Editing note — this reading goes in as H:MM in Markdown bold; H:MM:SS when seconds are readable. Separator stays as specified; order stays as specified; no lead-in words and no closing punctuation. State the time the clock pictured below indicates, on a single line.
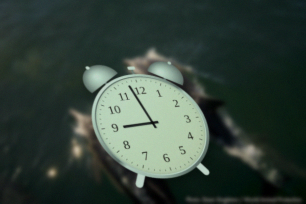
**8:58**
